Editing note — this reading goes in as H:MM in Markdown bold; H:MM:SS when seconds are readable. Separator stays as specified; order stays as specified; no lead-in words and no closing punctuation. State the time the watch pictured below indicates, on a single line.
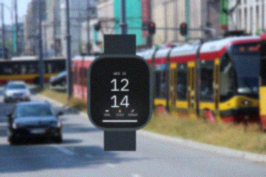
**12:14**
